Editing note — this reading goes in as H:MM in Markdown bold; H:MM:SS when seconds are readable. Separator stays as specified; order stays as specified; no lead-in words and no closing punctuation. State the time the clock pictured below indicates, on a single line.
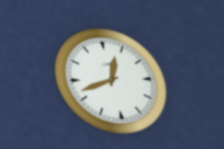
**12:42**
